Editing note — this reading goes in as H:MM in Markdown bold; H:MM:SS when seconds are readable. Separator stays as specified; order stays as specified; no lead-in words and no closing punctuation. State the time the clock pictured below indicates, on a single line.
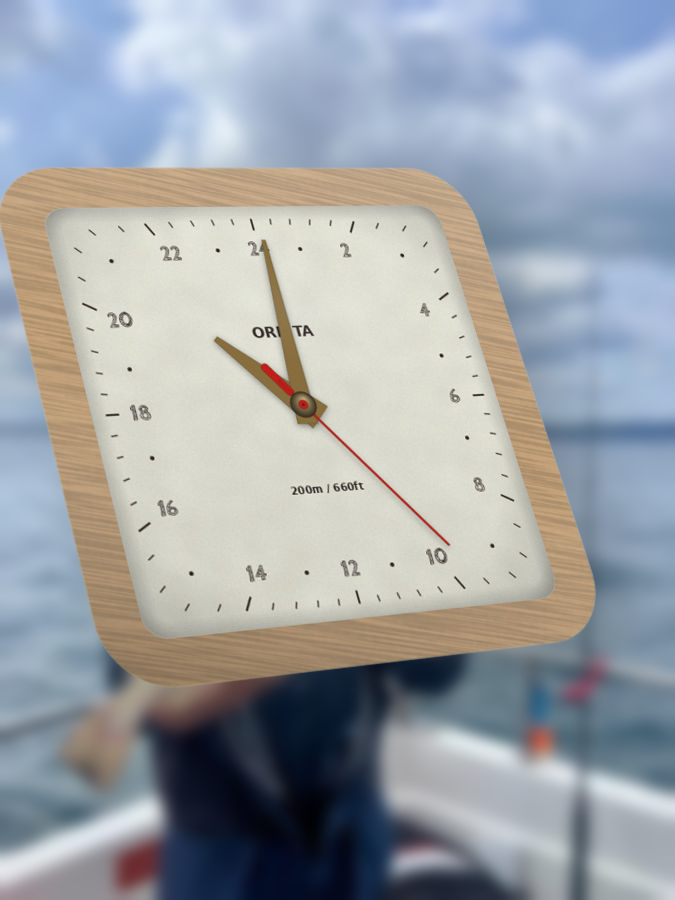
**21:00:24**
